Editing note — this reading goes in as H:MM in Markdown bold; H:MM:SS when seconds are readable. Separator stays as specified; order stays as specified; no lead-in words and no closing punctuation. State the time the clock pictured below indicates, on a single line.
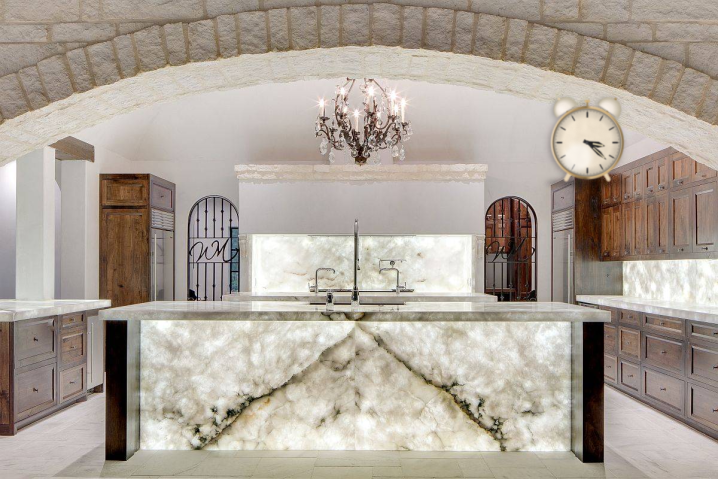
**3:22**
